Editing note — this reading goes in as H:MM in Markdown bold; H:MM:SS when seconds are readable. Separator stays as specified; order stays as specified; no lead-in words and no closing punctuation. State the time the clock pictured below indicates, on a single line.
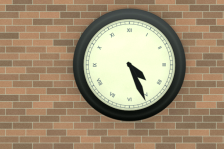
**4:26**
